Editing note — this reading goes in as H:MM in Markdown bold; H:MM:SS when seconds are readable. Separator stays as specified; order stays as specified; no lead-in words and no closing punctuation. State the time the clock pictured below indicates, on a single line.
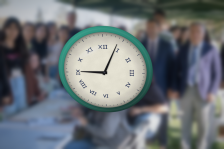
**9:04**
